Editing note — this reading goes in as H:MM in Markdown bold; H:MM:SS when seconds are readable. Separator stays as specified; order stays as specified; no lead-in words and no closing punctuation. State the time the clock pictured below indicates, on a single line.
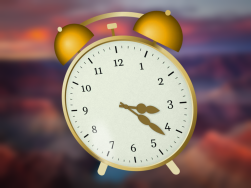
**3:22**
